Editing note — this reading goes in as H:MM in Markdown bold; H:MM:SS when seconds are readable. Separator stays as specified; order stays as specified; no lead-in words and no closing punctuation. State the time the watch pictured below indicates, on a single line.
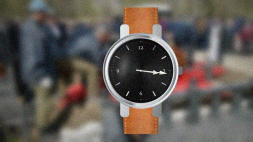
**3:16**
